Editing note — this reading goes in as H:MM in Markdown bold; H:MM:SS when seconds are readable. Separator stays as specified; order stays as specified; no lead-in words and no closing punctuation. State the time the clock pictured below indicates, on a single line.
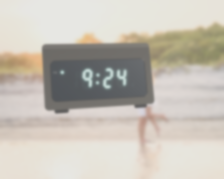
**9:24**
